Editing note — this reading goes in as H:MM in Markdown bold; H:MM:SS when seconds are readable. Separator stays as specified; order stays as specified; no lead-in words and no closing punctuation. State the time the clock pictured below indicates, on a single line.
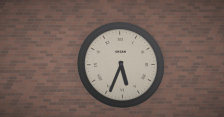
**5:34**
